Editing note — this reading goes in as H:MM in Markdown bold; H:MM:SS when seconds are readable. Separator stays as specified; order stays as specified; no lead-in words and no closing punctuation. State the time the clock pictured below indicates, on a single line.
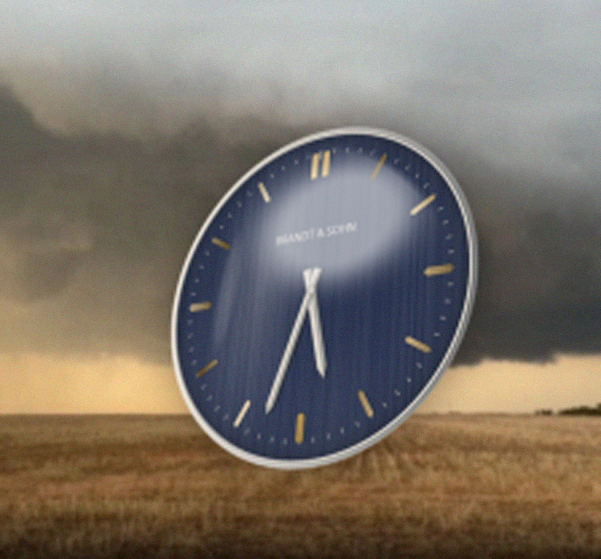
**5:33**
